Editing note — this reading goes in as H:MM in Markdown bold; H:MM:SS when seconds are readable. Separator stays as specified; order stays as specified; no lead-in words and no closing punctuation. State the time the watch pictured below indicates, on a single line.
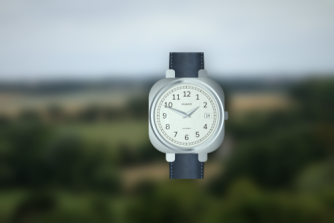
**1:49**
